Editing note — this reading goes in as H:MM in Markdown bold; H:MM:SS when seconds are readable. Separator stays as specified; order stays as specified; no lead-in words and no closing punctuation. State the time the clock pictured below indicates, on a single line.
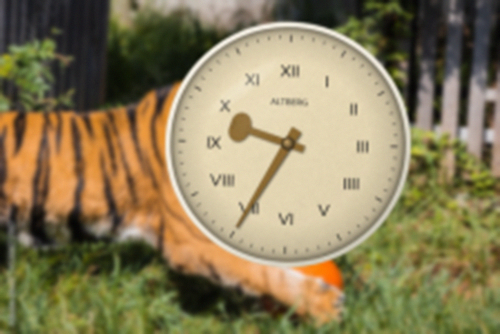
**9:35**
